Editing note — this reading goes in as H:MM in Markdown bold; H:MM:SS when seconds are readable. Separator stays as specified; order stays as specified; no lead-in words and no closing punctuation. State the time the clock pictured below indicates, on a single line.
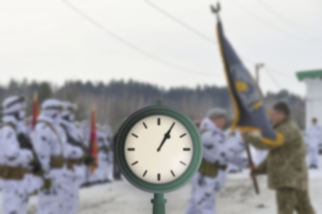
**1:05**
